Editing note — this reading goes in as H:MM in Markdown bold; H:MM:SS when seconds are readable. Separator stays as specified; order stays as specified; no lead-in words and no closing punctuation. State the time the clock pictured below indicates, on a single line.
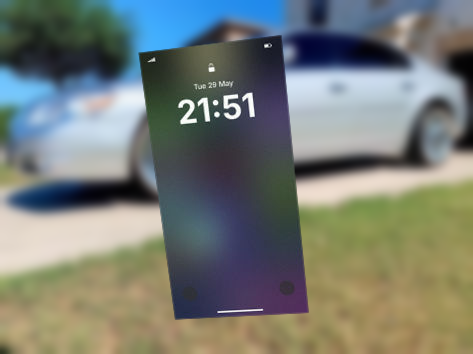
**21:51**
